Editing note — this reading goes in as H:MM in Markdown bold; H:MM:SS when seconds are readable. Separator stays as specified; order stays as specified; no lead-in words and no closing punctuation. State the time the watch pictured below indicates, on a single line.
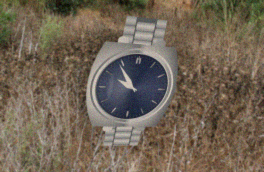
**9:54**
